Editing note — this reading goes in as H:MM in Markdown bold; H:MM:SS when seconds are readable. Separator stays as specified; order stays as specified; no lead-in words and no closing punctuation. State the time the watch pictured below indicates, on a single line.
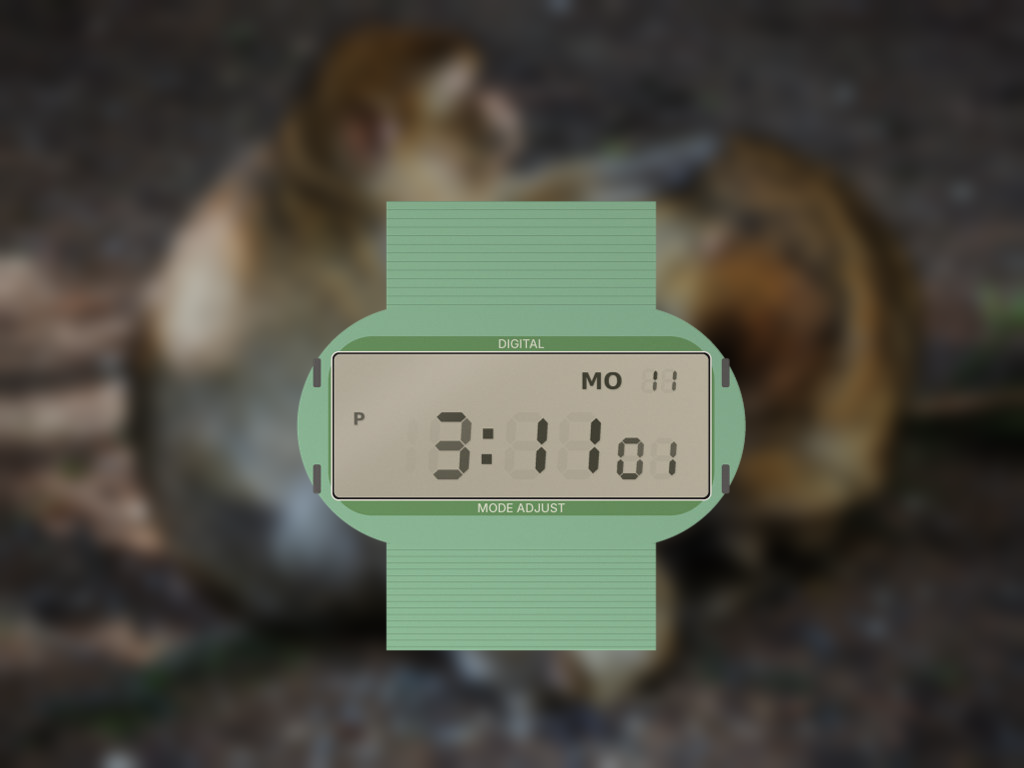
**3:11:01**
